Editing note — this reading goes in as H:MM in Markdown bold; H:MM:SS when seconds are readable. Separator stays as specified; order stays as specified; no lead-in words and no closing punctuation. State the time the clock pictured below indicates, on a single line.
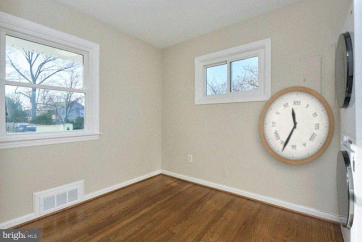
**11:34**
